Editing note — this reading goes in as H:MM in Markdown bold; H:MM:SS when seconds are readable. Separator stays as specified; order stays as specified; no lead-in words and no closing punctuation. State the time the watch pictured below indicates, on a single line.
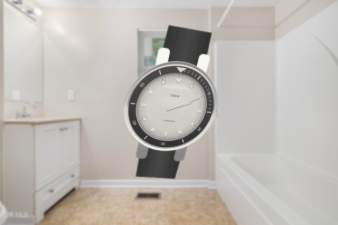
**2:10**
